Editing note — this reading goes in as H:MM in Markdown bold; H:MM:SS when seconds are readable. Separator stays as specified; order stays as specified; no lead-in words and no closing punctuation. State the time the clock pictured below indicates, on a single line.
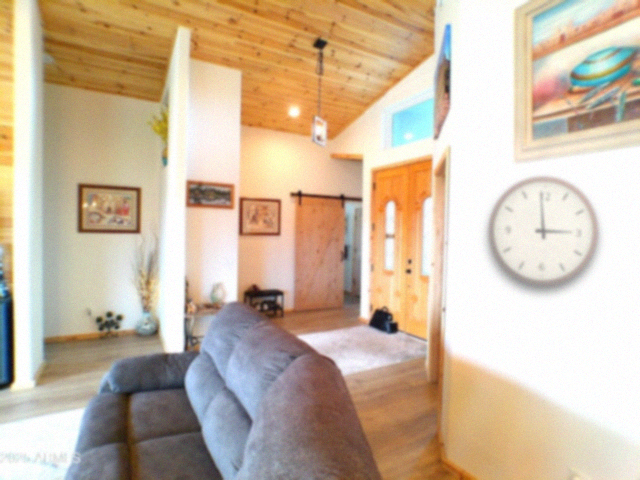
**2:59**
